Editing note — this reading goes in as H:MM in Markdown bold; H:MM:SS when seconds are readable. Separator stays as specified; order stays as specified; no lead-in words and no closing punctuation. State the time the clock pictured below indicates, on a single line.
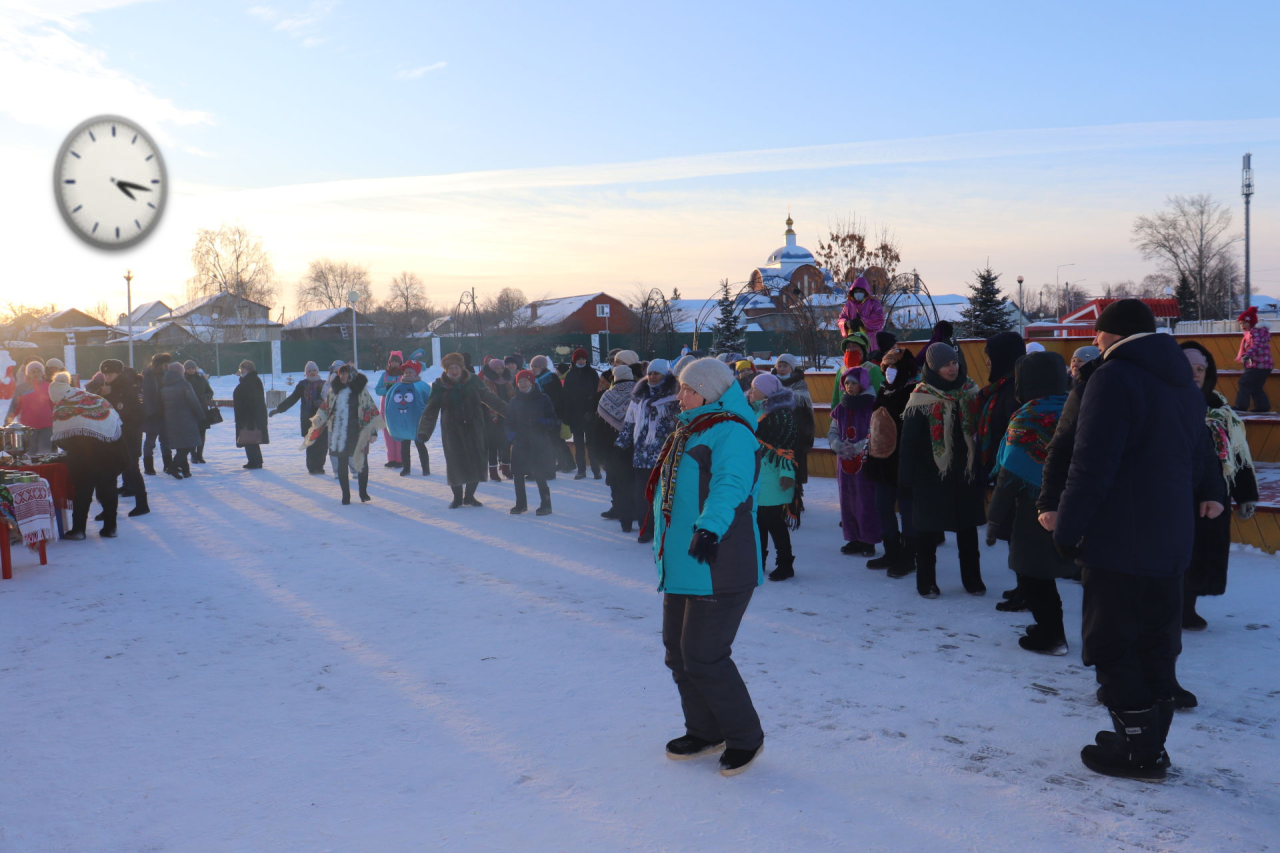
**4:17**
